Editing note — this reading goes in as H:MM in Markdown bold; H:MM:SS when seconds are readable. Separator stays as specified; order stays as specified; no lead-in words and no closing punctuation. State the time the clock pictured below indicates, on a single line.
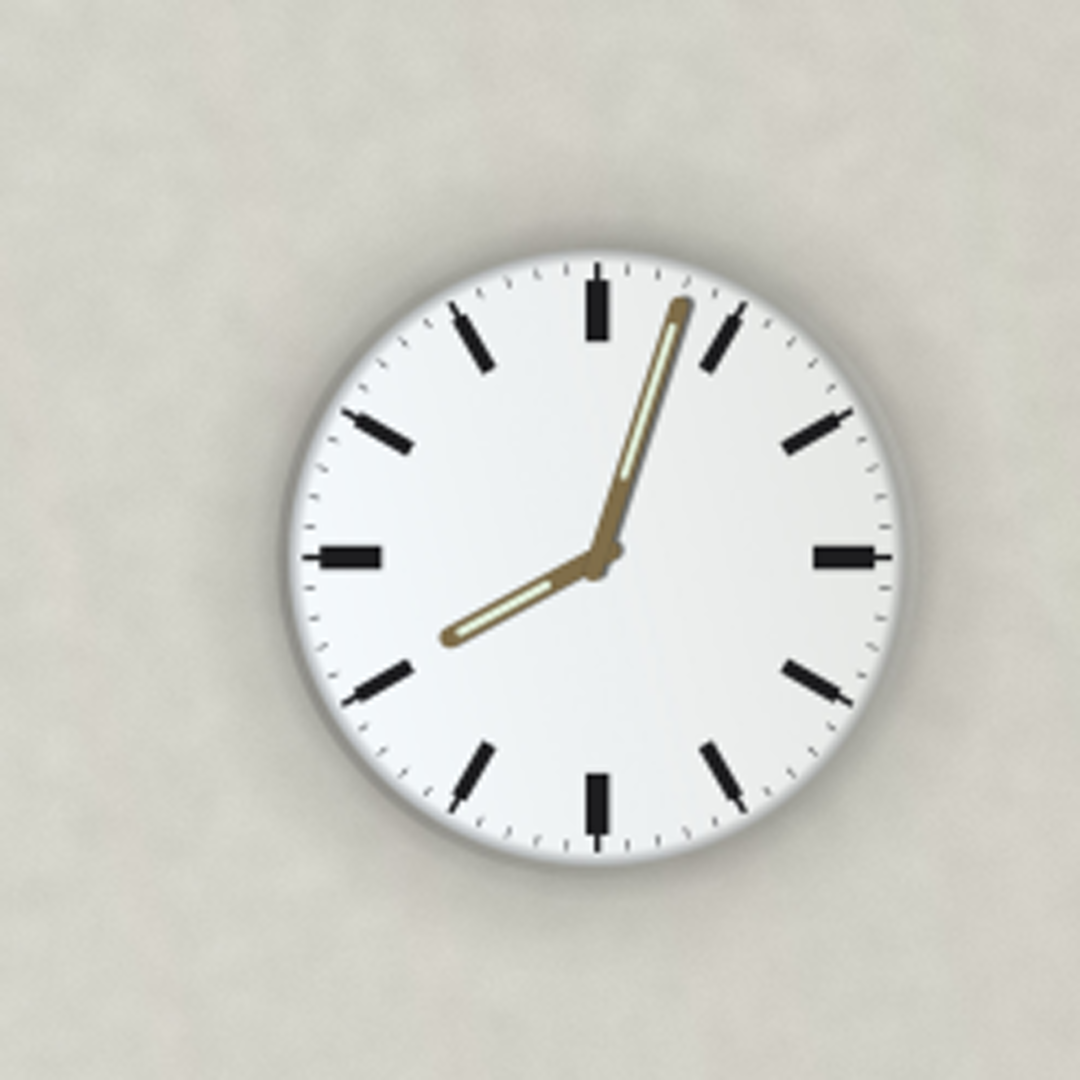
**8:03**
